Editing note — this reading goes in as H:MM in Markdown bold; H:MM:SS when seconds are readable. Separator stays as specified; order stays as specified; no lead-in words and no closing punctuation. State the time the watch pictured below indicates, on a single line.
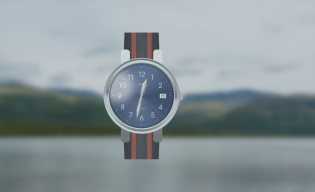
**12:32**
